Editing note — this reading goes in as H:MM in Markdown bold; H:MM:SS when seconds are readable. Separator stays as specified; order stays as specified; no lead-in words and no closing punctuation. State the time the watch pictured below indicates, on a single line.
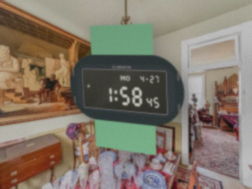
**1:58**
